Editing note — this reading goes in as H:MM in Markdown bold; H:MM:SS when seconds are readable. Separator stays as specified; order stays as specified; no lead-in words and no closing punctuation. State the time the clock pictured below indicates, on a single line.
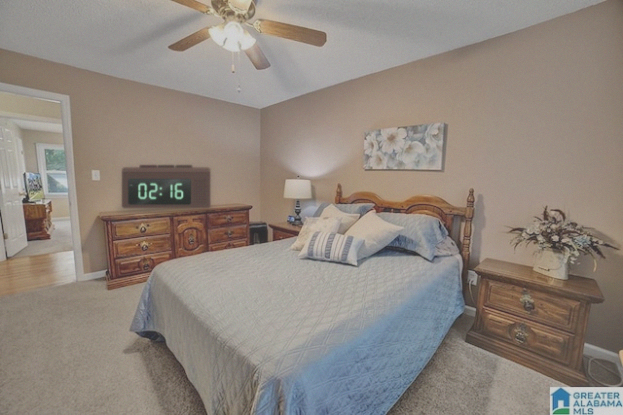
**2:16**
